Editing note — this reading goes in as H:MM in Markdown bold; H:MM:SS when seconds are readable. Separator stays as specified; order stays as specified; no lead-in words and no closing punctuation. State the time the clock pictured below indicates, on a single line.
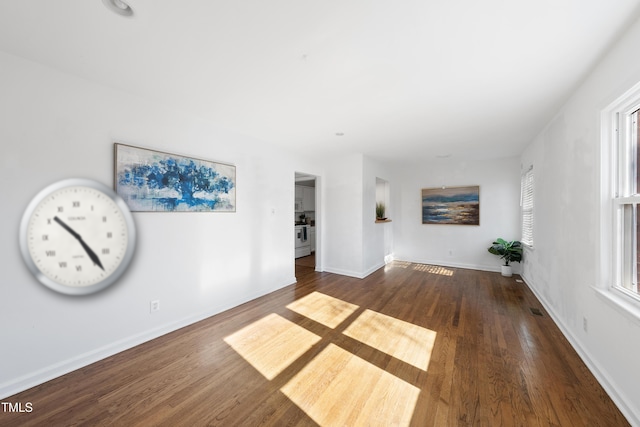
**10:24**
